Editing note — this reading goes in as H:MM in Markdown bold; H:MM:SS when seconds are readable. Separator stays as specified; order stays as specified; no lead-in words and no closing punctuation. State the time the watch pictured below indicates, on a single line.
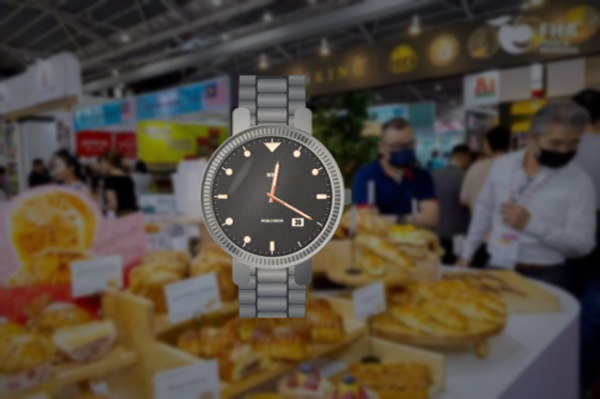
**12:20**
